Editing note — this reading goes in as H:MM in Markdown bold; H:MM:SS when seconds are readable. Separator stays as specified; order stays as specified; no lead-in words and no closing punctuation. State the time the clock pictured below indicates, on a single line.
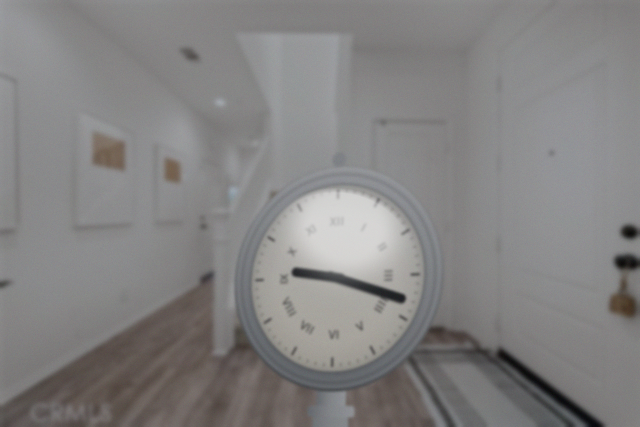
**9:18**
